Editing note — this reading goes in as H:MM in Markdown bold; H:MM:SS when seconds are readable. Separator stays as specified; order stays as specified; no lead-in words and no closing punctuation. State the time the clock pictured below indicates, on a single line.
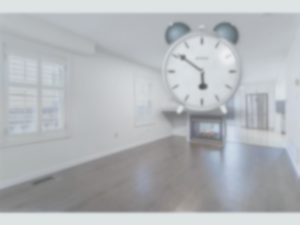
**5:51**
